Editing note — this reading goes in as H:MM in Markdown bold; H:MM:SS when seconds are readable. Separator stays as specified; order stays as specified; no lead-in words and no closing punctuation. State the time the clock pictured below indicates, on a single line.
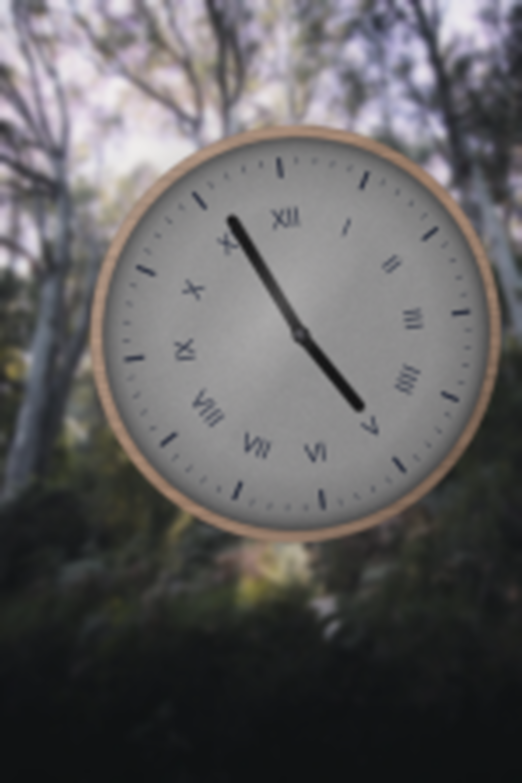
**4:56**
